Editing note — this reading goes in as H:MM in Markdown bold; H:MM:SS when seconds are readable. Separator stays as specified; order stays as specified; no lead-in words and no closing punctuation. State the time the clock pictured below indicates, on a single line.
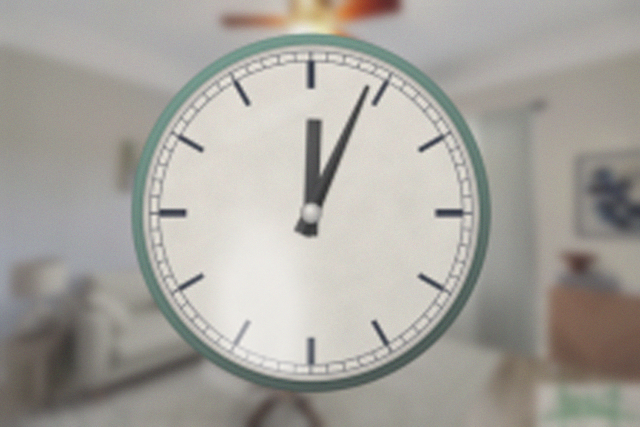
**12:04**
